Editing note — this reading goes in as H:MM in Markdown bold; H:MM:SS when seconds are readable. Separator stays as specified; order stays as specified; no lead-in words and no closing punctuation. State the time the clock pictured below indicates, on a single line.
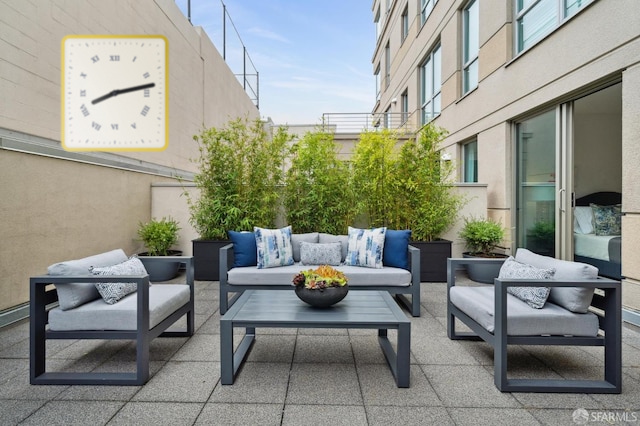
**8:13**
